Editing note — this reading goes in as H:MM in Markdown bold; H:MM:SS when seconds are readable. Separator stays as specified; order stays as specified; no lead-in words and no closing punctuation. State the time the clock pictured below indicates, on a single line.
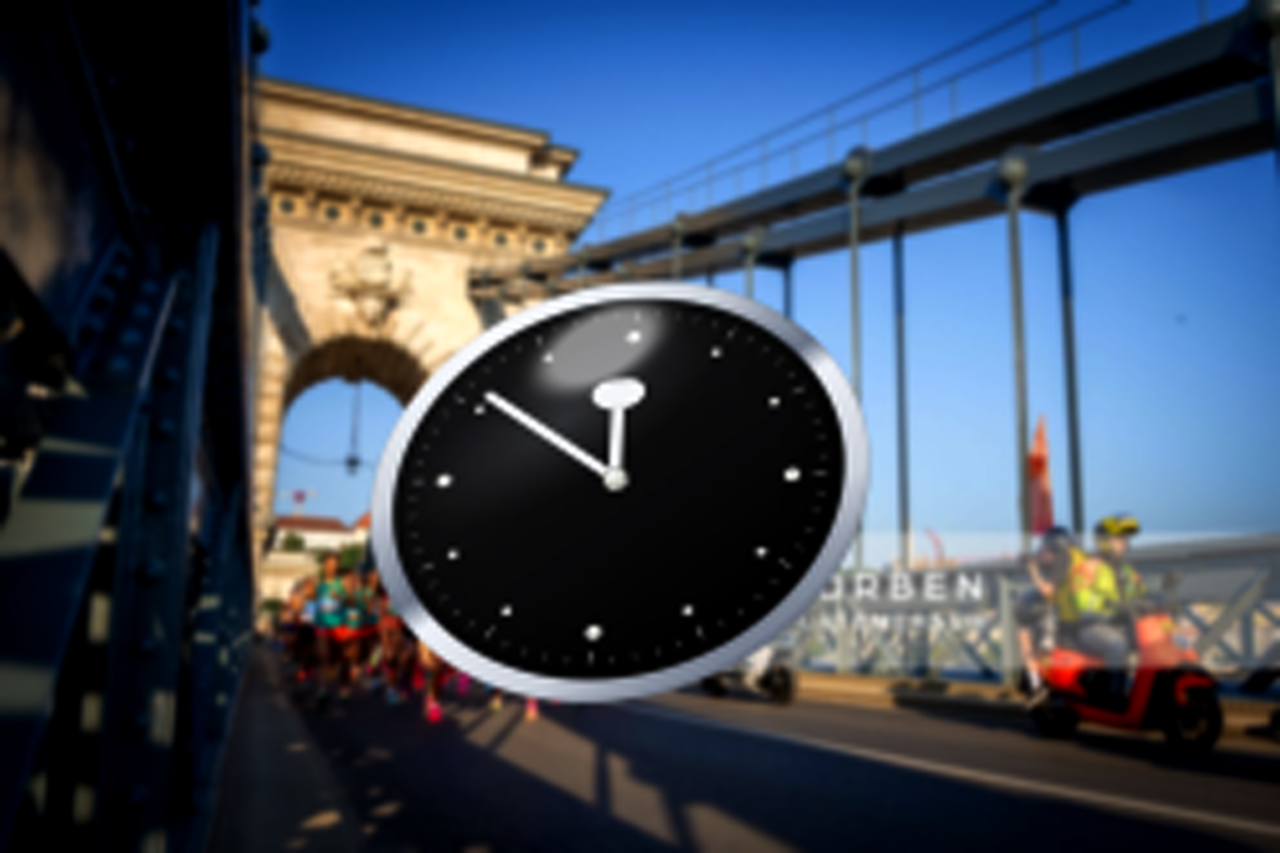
**11:51**
